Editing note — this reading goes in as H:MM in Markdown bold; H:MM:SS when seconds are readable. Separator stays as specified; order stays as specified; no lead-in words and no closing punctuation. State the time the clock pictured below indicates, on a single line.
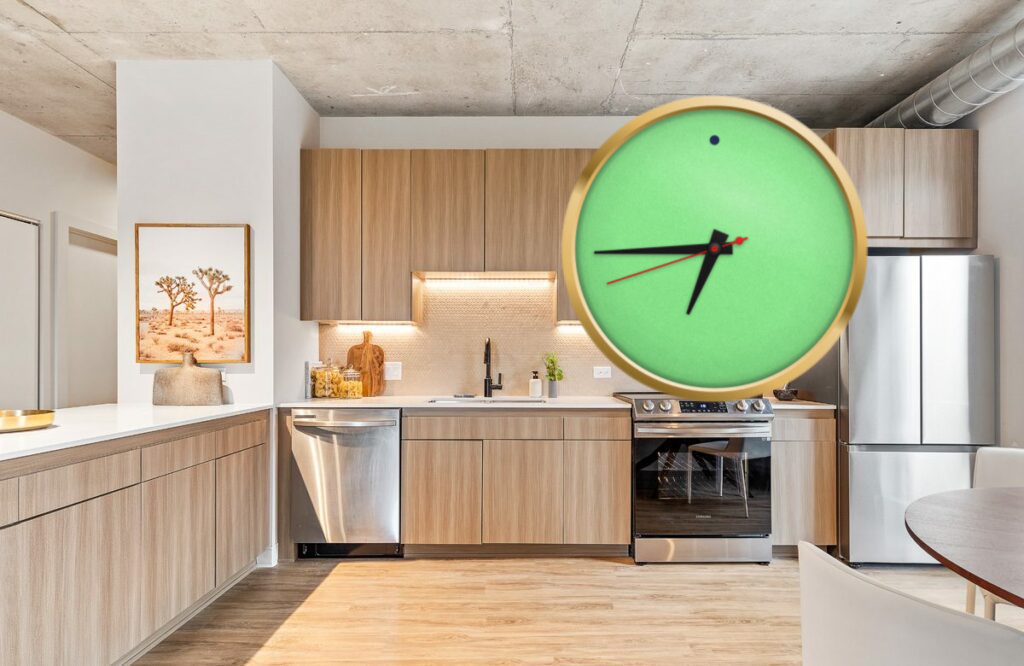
**6:44:42**
